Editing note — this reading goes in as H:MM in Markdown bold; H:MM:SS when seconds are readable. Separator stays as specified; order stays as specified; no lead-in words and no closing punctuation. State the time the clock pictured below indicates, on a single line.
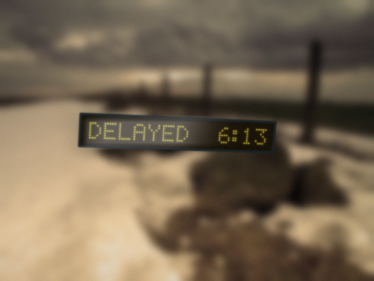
**6:13**
